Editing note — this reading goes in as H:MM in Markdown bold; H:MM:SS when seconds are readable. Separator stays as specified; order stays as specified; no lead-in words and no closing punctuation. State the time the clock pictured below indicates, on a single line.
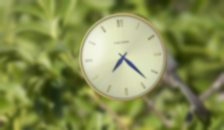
**7:23**
